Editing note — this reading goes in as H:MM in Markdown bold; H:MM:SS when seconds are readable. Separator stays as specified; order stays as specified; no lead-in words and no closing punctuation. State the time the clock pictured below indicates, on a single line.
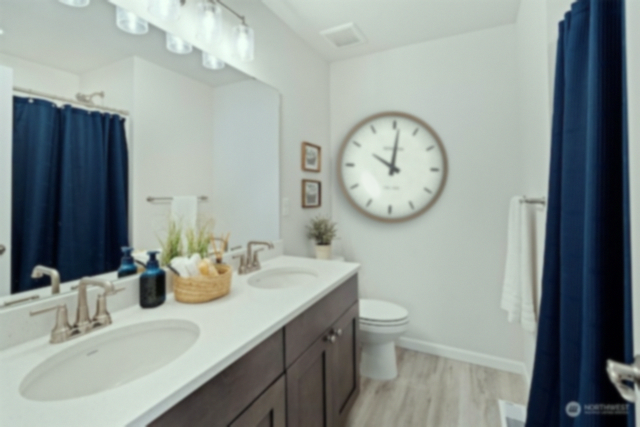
**10:01**
